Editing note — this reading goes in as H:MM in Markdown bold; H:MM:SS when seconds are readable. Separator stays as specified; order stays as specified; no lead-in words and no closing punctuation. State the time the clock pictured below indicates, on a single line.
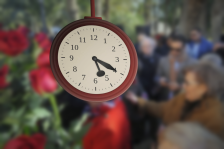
**5:20**
